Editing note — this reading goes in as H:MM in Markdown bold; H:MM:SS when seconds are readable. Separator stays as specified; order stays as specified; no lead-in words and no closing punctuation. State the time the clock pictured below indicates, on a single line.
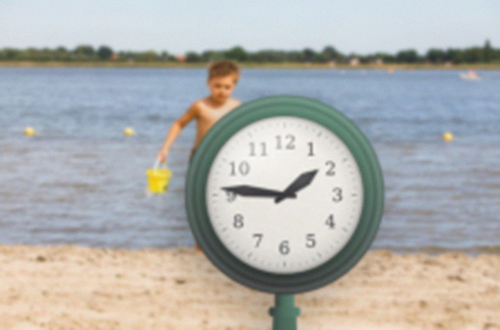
**1:46**
